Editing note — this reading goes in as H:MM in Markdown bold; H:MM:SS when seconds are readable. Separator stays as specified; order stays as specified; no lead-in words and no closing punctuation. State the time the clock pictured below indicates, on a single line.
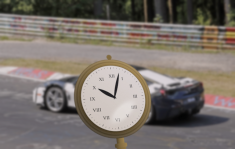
**10:03**
